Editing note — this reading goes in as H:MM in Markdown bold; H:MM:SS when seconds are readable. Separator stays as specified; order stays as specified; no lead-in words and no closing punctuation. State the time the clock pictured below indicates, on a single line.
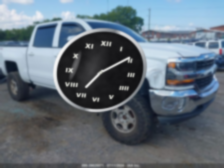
**7:09**
